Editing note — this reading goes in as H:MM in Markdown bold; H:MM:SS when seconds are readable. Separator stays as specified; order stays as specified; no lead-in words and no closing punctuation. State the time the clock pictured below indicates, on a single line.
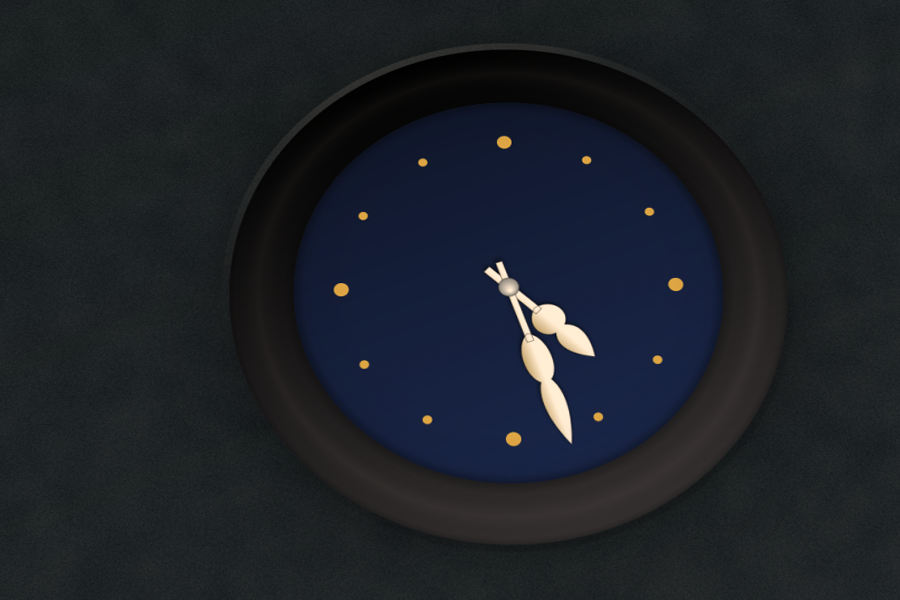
**4:27**
